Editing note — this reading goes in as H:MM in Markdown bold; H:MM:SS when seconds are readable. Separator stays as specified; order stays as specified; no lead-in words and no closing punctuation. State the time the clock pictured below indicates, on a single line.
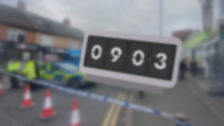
**9:03**
